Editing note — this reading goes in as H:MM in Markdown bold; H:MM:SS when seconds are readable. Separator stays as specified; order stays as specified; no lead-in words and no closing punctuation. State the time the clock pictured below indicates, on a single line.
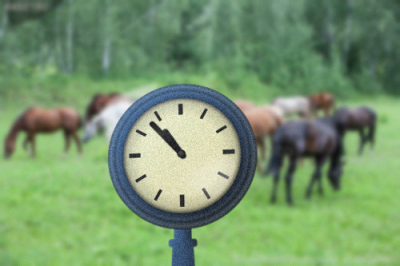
**10:53**
